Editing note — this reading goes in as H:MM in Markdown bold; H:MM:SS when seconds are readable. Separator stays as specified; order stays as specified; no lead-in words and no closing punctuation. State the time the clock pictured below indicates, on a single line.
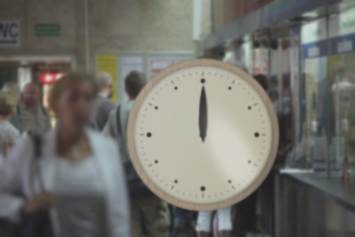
**12:00**
